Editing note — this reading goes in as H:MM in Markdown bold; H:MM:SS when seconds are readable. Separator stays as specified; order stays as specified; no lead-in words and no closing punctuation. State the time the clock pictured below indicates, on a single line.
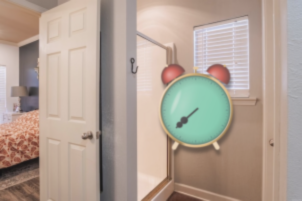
**7:38**
